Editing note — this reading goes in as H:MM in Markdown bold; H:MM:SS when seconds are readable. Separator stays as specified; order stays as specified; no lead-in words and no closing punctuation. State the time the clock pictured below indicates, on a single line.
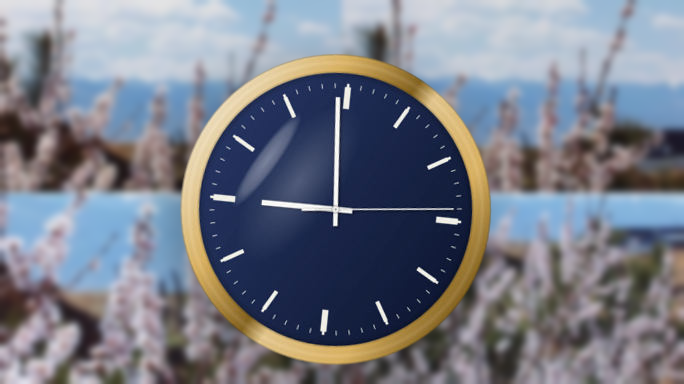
**8:59:14**
